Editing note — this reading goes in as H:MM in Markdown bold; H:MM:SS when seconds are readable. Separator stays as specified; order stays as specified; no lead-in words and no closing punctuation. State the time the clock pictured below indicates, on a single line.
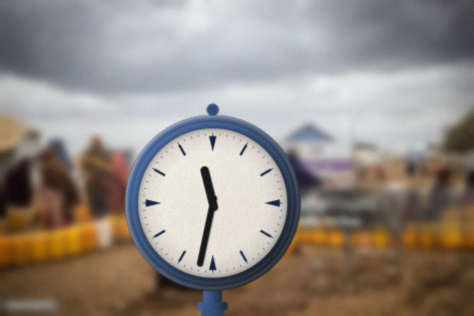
**11:32**
